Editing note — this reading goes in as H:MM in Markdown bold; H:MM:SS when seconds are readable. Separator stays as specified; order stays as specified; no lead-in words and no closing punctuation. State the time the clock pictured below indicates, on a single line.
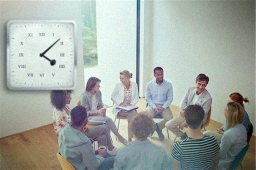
**4:08**
